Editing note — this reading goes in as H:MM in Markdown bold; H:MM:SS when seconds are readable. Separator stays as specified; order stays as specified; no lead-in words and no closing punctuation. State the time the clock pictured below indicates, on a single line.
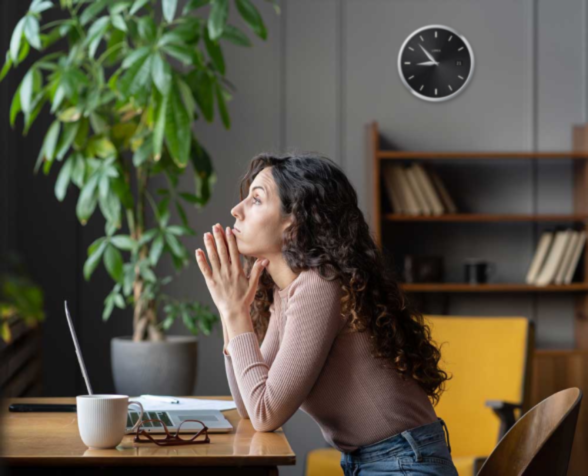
**8:53**
